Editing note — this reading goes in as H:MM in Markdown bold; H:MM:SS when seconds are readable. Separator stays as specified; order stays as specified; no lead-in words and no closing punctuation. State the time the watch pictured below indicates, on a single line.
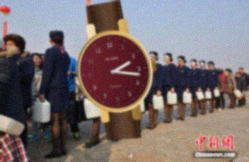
**2:17**
